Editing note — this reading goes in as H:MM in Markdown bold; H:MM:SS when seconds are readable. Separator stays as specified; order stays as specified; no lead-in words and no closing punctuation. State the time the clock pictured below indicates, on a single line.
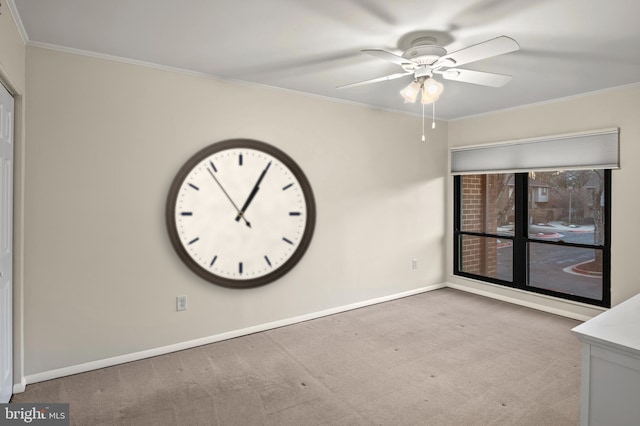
**1:04:54**
